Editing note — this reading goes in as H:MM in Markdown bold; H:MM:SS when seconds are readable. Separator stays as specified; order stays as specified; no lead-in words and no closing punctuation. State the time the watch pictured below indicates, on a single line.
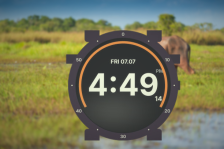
**4:49**
